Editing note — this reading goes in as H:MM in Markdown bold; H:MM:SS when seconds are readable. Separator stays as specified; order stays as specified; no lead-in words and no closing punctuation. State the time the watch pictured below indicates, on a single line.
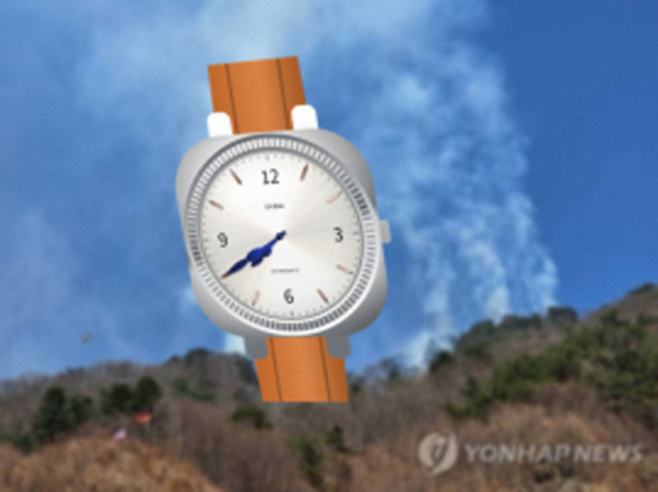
**7:40**
